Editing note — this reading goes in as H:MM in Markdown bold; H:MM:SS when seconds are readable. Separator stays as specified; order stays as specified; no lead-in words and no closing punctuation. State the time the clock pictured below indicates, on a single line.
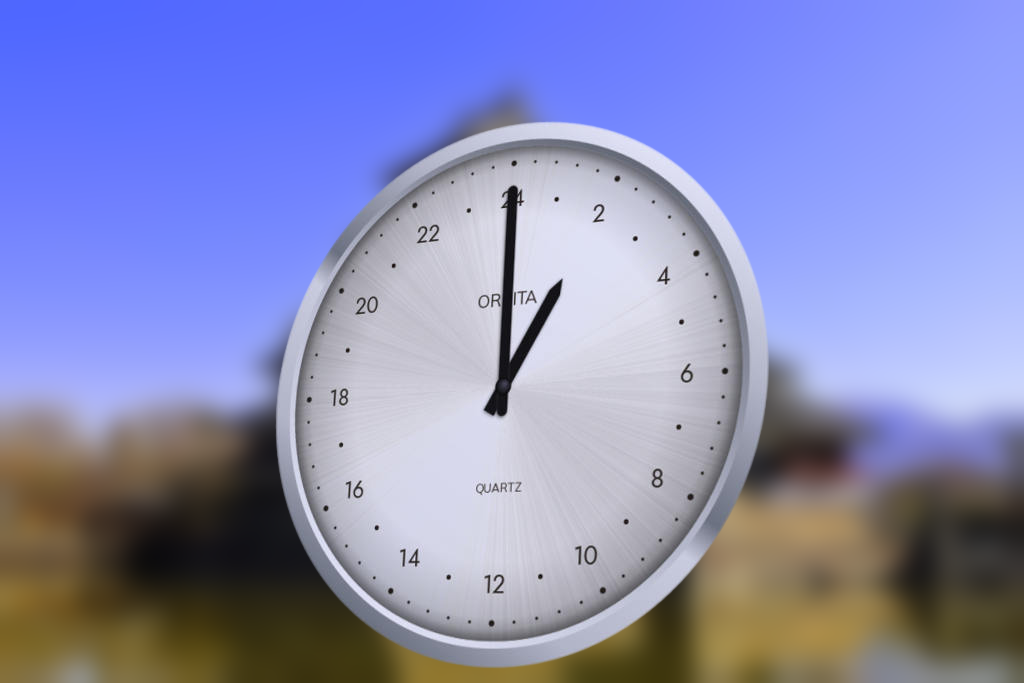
**2:00**
